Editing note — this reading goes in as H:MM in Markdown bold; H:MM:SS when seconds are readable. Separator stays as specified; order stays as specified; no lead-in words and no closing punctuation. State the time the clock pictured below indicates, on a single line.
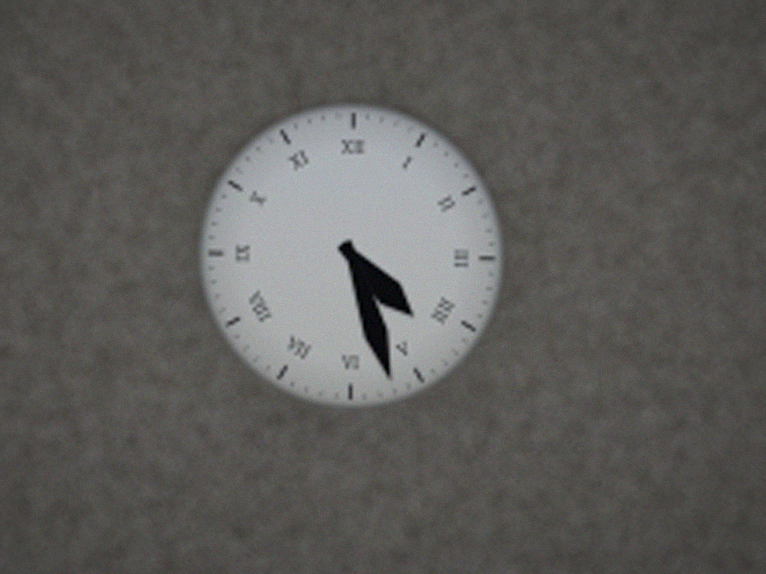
**4:27**
